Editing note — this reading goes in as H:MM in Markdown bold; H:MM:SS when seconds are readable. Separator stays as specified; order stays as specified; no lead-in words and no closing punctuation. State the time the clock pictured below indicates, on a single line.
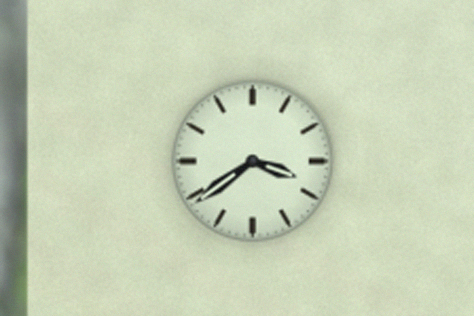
**3:39**
